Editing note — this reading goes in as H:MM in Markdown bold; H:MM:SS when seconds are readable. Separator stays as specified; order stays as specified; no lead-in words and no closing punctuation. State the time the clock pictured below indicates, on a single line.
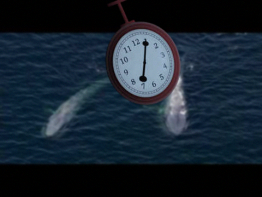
**7:05**
